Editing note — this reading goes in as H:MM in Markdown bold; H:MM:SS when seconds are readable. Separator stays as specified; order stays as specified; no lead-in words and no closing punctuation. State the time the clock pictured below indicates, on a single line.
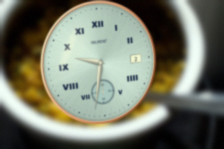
**9:32**
